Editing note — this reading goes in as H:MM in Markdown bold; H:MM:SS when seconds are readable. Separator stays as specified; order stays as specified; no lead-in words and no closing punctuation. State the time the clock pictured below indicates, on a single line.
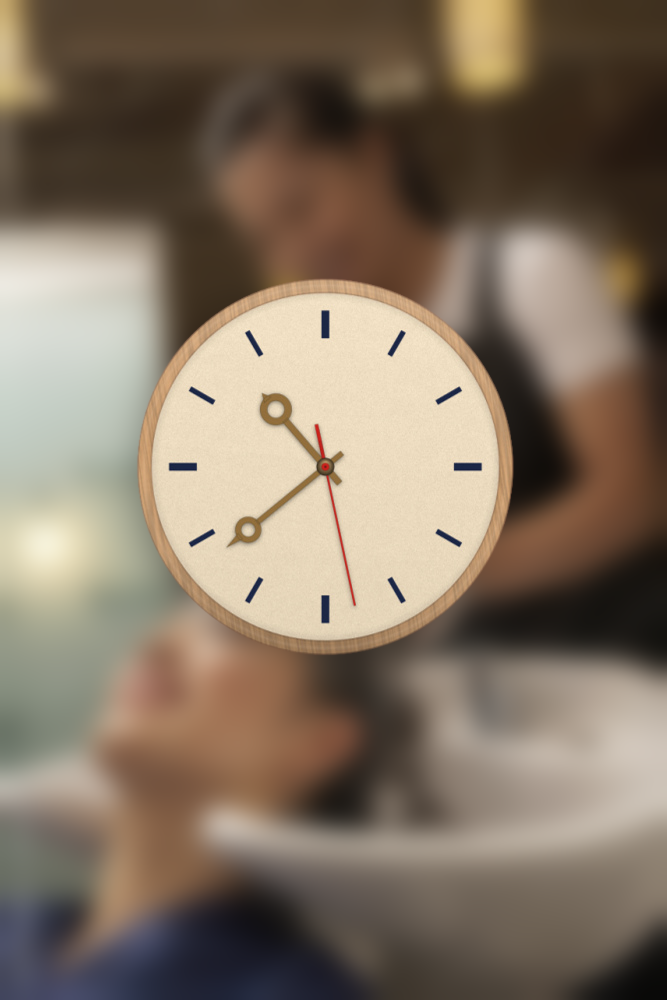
**10:38:28**
